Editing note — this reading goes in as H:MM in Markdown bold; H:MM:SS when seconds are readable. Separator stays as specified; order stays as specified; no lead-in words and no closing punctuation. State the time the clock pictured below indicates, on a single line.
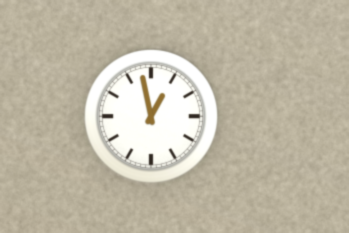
**12:58**
